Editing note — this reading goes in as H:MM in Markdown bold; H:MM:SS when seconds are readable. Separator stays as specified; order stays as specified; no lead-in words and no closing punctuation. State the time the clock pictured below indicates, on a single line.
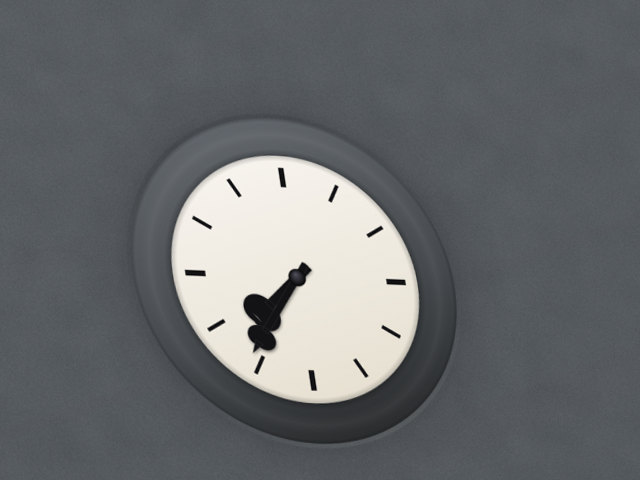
**7:36**
